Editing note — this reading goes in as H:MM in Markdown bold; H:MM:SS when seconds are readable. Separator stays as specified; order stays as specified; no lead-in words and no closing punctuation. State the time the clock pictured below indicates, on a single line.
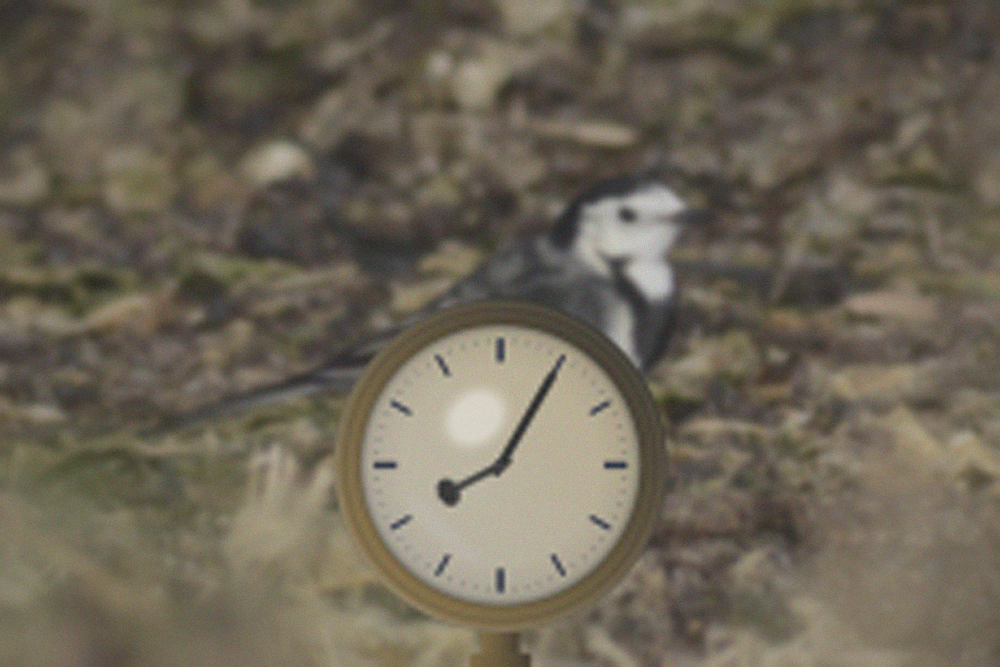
**8:05**
